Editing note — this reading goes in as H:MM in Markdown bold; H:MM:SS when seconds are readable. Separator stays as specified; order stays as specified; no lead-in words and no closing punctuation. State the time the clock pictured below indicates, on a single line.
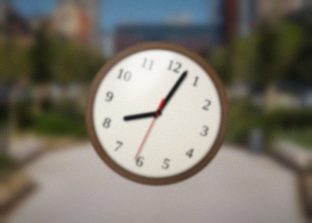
**8:02:31**
